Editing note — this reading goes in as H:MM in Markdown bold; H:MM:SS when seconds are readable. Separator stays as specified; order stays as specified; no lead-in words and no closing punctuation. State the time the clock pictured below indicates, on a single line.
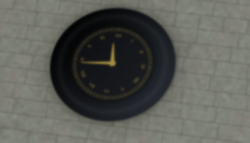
**11:44**
